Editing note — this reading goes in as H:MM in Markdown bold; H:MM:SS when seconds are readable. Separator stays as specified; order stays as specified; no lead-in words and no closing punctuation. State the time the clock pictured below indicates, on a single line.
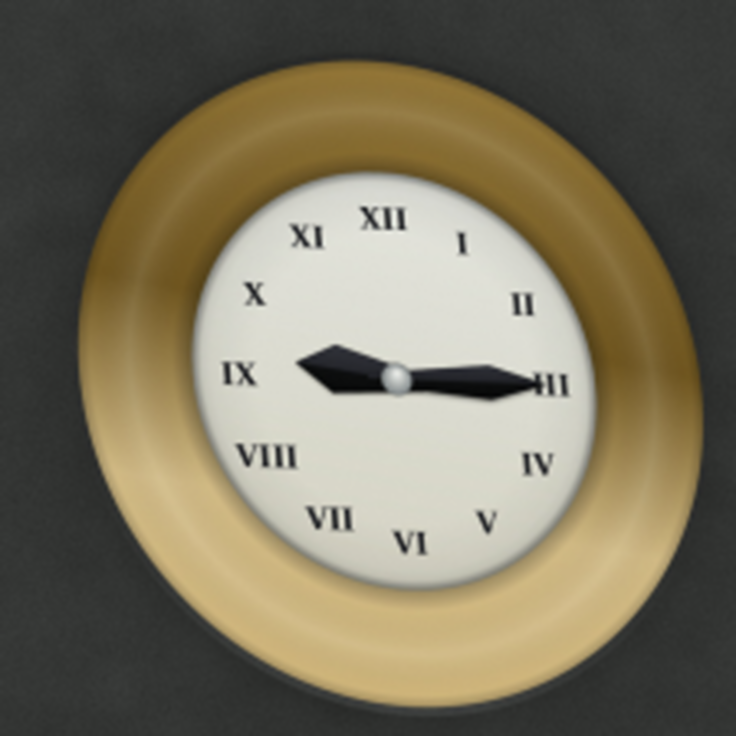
**9:15**
